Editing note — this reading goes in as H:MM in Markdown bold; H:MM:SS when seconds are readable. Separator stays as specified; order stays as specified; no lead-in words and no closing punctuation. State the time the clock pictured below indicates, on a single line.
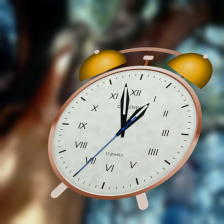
**12:57:35**
